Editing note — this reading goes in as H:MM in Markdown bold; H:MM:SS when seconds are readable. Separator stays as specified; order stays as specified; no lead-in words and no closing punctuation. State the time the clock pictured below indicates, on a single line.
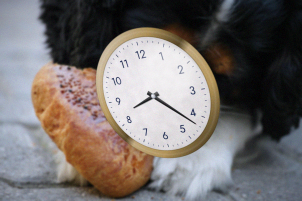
**8:22**
